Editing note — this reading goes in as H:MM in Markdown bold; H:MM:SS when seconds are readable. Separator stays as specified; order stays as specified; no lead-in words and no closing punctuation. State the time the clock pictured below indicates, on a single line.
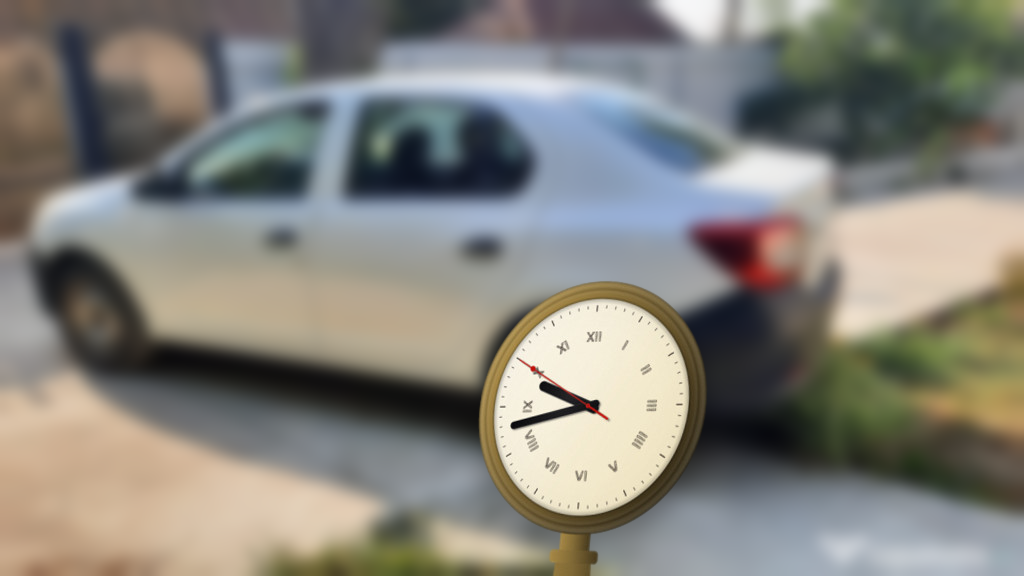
**9:42:50**
